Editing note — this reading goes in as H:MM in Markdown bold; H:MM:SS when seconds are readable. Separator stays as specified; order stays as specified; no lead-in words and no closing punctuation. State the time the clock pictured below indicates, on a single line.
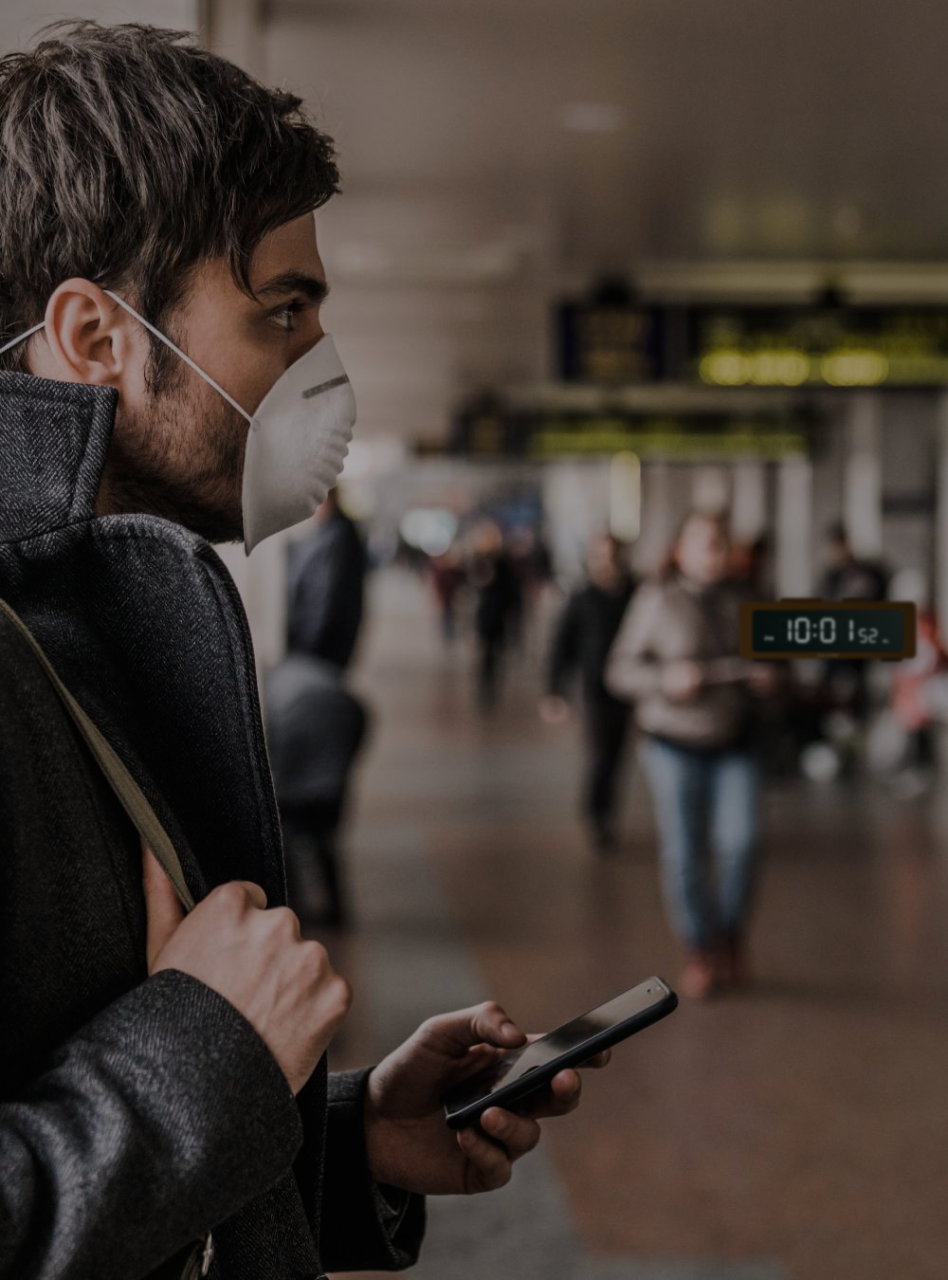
**10:01:52**
